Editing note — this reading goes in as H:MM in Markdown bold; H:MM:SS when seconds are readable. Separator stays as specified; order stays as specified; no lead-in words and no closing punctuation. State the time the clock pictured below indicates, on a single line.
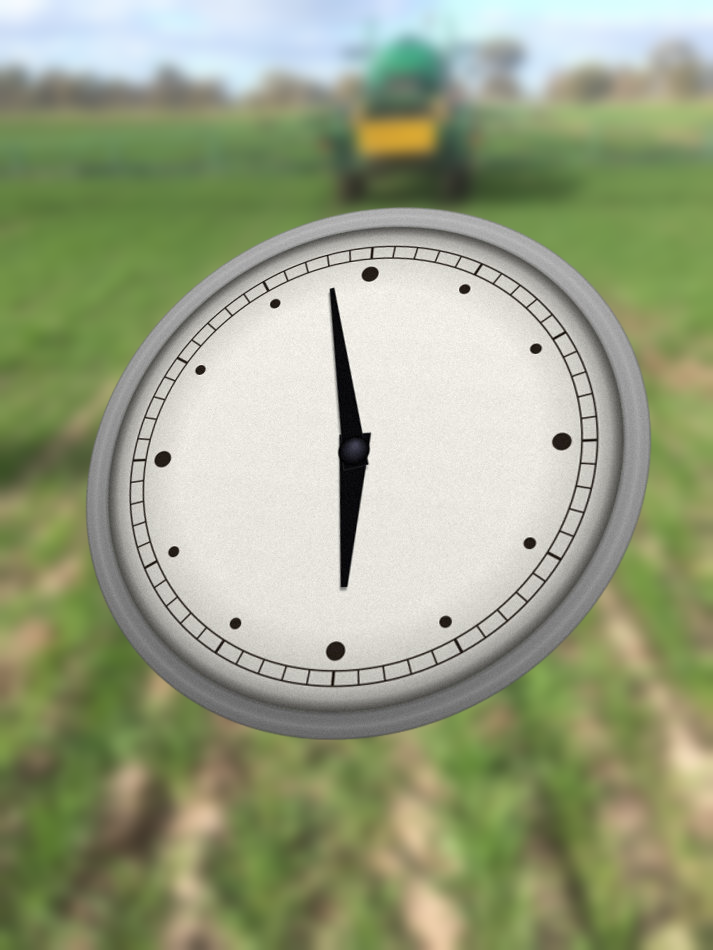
**5:58**
